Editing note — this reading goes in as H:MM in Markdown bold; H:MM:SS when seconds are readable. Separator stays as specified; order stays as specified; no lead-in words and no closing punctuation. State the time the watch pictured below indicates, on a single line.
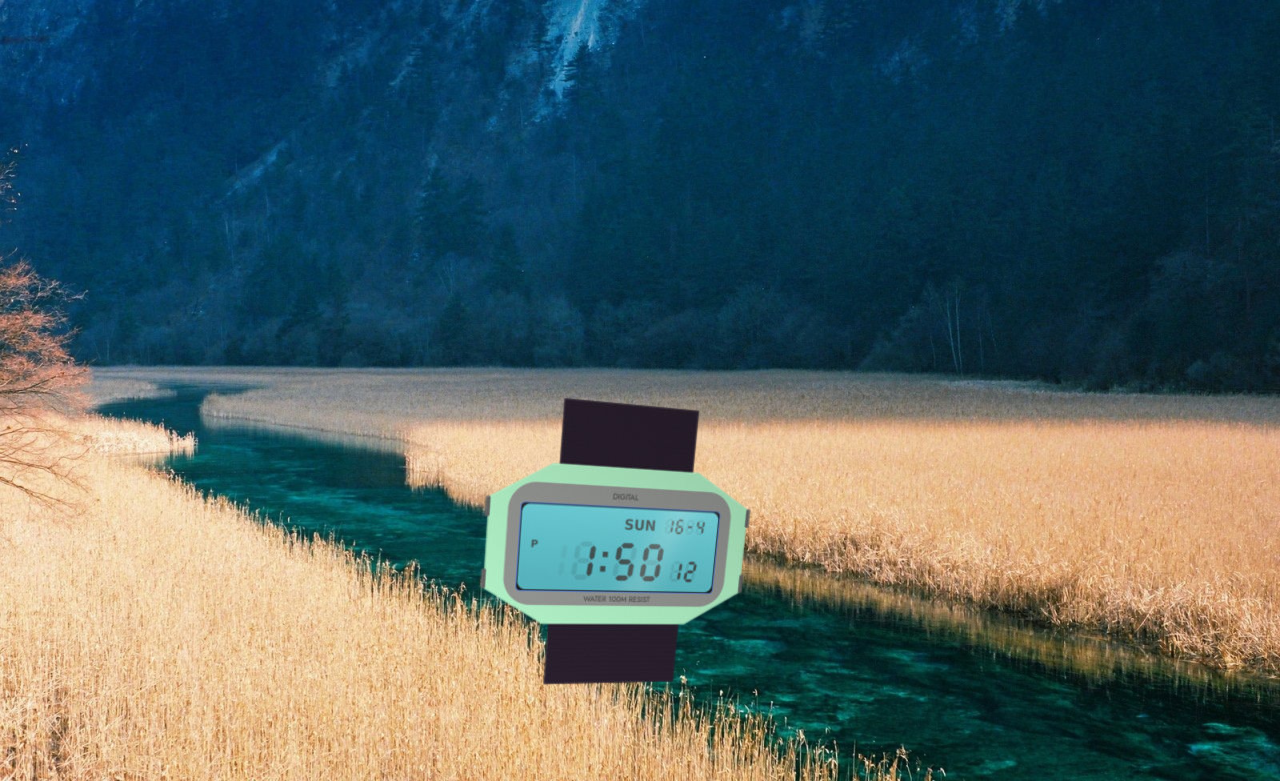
**1:50:12**
